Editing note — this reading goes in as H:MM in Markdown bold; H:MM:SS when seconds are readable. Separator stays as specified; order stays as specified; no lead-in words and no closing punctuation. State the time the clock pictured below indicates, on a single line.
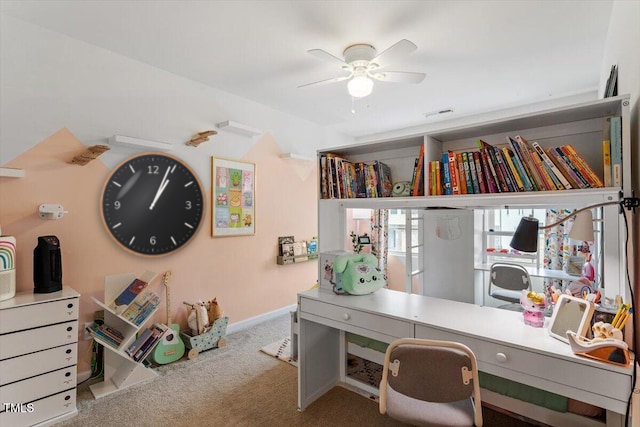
**1:04**
